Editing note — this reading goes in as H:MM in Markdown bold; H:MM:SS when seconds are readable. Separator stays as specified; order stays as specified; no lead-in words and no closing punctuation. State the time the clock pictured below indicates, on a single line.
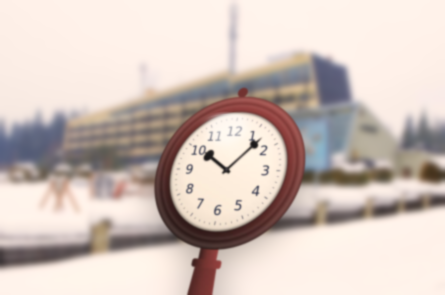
**10:07**
